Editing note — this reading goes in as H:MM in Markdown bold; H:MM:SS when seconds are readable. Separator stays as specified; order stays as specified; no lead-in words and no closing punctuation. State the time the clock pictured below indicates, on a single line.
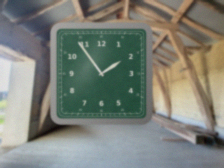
**1:54**
